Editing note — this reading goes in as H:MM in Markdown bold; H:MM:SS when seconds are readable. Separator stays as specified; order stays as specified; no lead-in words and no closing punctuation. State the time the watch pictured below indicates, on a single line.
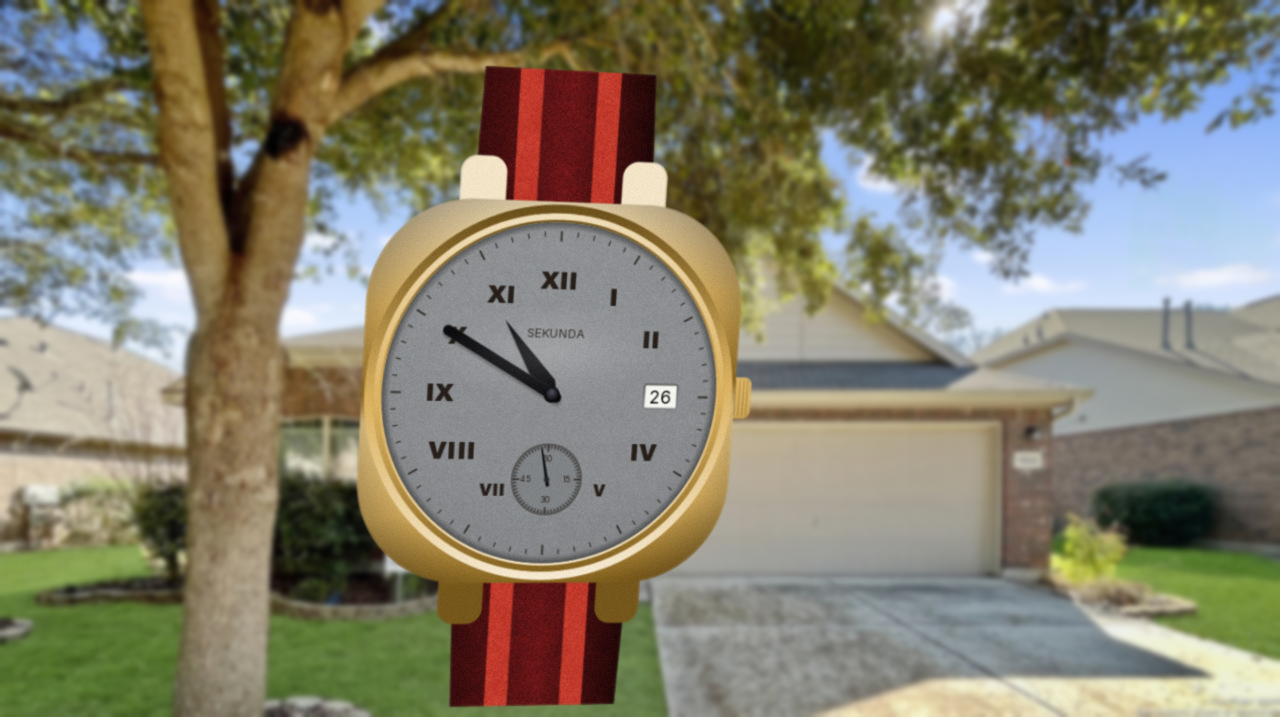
**10:49:58**
